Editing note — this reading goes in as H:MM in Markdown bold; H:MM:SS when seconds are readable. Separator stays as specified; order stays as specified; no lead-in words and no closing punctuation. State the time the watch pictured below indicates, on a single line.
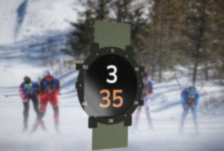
**3:35**
